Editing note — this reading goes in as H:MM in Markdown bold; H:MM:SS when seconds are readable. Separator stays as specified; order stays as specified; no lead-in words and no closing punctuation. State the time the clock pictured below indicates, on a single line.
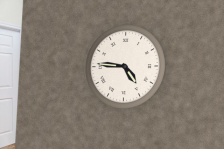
**4:46**
